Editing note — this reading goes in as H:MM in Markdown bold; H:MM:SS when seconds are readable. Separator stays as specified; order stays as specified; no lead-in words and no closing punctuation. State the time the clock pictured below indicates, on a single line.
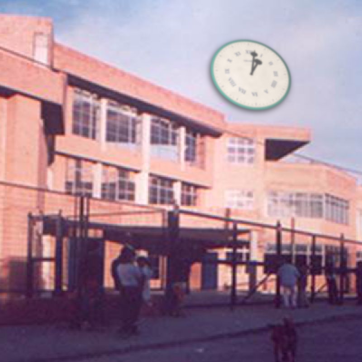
**1:02**
